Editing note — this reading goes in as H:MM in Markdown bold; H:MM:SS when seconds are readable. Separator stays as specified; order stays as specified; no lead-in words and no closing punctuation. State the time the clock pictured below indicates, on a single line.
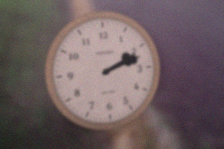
**2:12**
